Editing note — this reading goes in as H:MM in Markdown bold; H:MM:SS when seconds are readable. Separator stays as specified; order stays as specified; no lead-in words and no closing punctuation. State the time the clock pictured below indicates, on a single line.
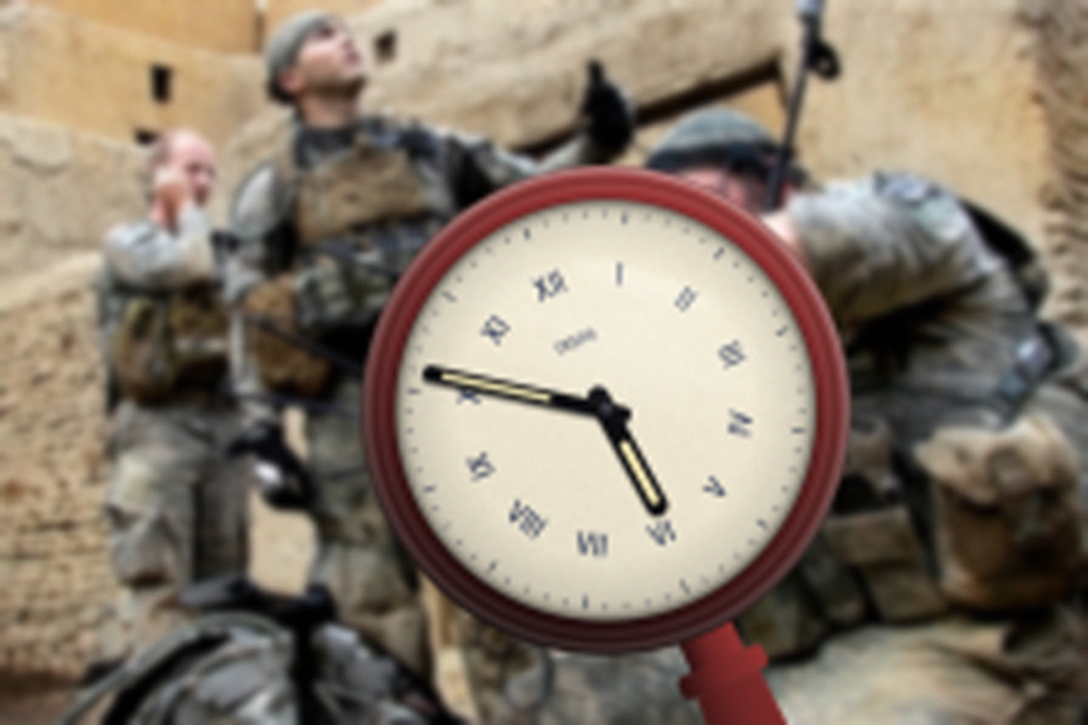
**5:51**
